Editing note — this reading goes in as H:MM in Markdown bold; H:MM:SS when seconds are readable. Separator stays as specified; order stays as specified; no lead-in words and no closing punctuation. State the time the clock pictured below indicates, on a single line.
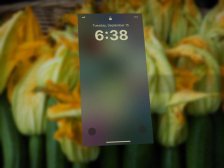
**6:38**
